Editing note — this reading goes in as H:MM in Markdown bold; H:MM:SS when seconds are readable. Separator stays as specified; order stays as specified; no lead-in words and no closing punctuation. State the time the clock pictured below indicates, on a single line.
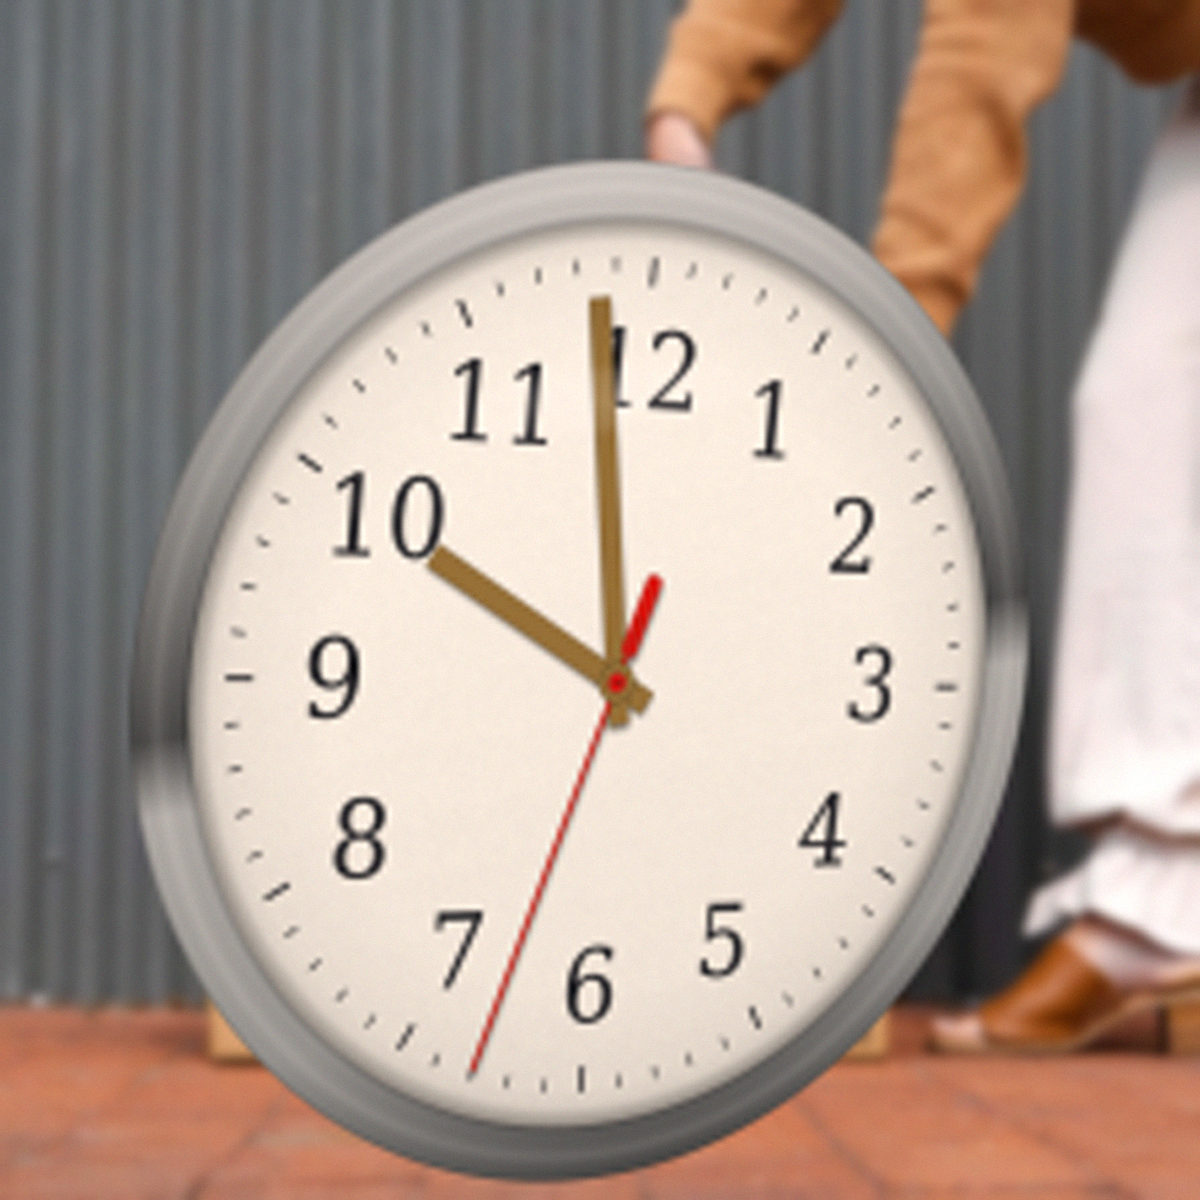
**9:58:33**
